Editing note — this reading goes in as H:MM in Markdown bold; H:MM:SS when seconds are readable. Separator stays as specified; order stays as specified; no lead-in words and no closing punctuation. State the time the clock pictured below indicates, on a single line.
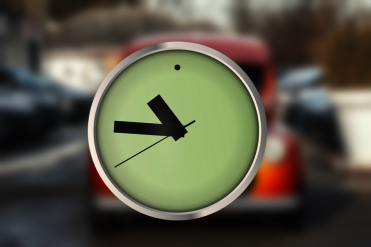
**10:45:40**
